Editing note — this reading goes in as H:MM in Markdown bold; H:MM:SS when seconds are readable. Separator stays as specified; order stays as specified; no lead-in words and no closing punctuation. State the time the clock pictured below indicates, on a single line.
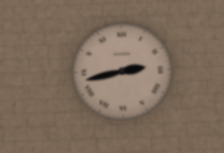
**2:43**
